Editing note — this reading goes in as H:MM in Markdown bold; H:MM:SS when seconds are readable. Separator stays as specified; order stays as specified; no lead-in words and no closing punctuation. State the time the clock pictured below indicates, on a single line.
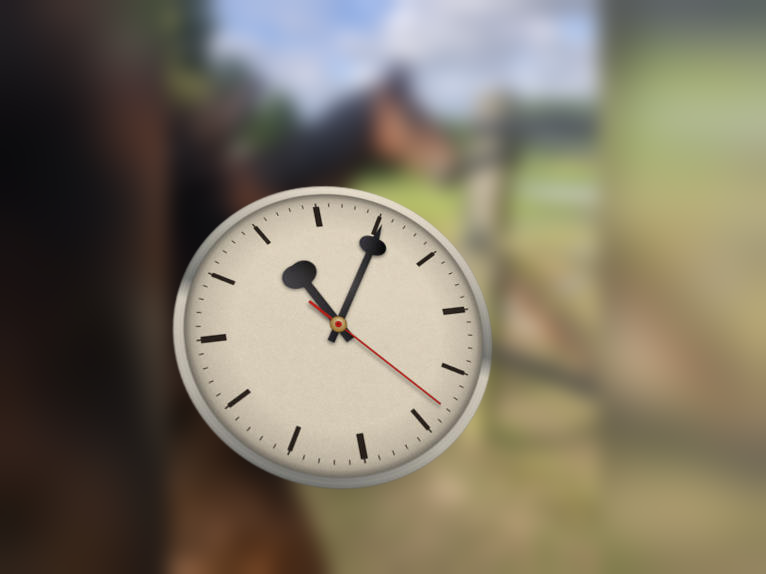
**11:05:23**
